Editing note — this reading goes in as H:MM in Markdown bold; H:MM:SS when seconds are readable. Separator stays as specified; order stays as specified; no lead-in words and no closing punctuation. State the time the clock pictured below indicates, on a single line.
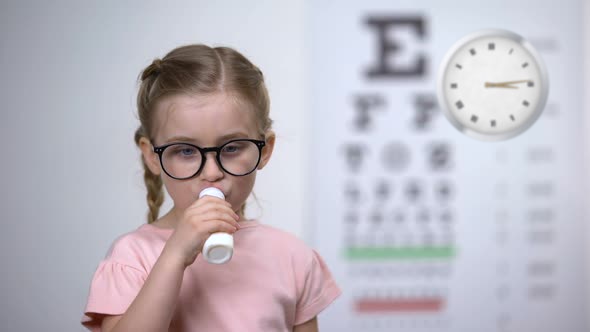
**3:14**
